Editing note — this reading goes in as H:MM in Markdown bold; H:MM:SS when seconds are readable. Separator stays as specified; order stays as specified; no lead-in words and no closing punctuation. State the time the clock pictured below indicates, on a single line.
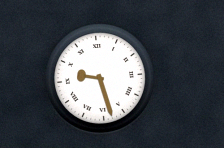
**9:28**
